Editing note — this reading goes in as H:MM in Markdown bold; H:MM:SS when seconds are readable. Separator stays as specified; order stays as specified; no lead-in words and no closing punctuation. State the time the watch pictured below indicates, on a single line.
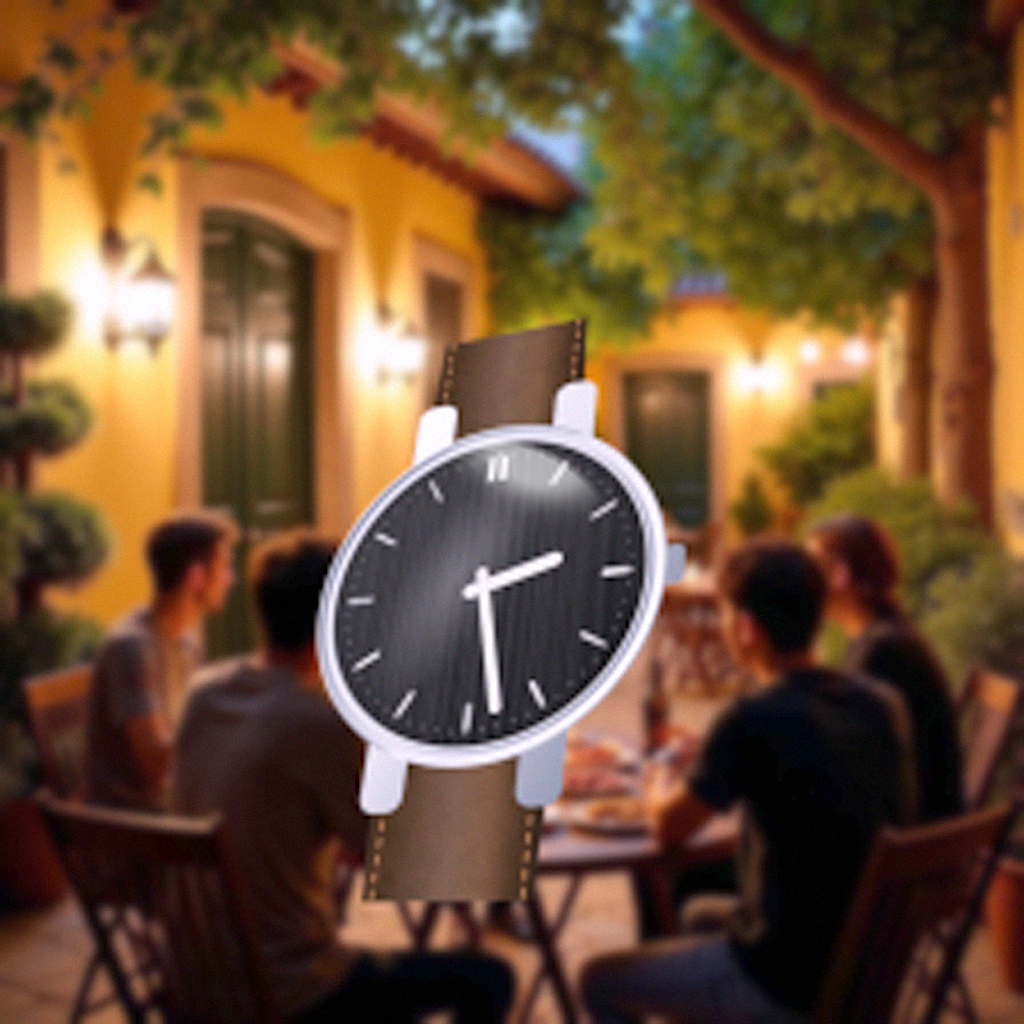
**2:28**
